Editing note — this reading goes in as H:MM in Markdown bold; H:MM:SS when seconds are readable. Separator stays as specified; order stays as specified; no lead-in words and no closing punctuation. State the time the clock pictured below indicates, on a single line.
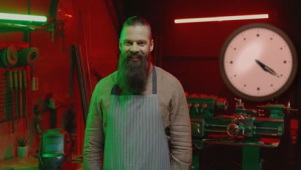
**4:21**
